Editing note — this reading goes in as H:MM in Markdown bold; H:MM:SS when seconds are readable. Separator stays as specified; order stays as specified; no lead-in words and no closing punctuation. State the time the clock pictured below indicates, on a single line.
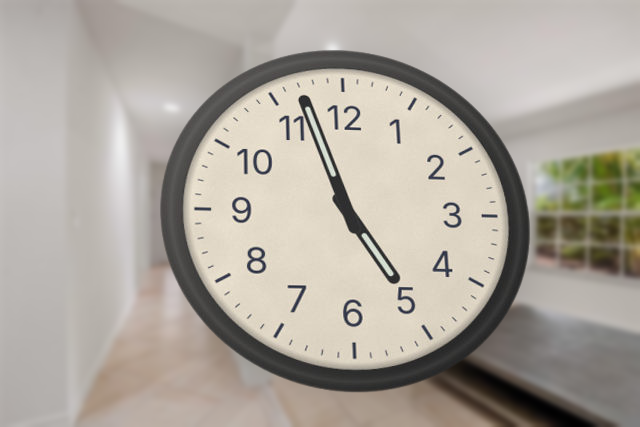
**4:57**
